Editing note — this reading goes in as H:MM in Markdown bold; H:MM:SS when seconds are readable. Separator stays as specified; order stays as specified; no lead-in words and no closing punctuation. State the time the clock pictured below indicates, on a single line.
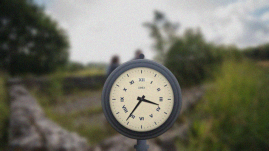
**3:36**
